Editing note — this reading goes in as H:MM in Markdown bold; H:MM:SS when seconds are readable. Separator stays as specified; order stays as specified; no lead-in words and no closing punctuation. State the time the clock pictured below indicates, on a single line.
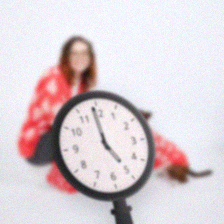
**4:59**
